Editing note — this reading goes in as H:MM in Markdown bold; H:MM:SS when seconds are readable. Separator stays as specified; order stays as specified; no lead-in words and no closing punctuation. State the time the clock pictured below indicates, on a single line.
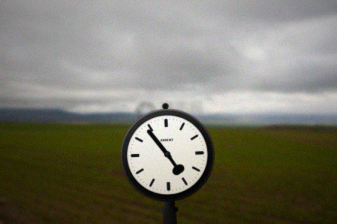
**4:54**
